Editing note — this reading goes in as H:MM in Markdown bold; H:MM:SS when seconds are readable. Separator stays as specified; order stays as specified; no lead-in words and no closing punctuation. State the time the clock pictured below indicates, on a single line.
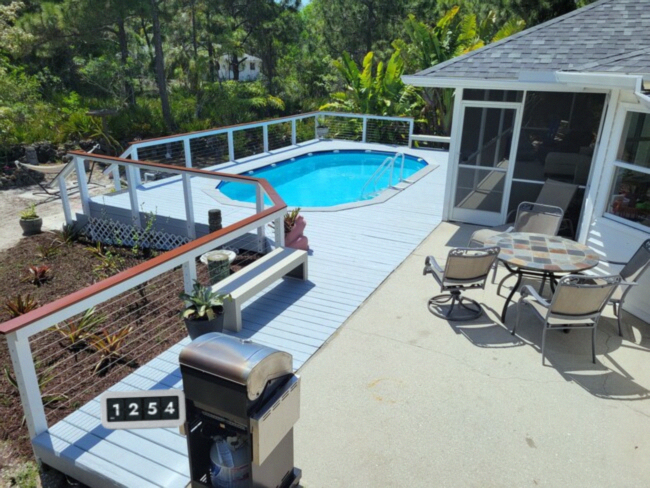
**12:54**
